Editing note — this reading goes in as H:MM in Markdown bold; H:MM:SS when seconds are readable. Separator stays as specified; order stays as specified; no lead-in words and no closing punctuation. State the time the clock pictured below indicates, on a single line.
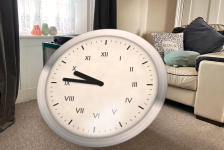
**9:46**
